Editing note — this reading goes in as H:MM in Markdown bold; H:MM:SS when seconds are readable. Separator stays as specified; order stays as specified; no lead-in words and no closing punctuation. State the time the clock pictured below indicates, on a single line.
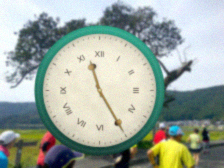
**11:25**
